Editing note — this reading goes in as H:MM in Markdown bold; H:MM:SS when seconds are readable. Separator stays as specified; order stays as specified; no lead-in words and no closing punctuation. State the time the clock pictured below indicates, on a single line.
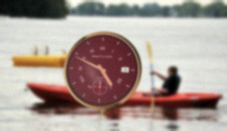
**4:49**
